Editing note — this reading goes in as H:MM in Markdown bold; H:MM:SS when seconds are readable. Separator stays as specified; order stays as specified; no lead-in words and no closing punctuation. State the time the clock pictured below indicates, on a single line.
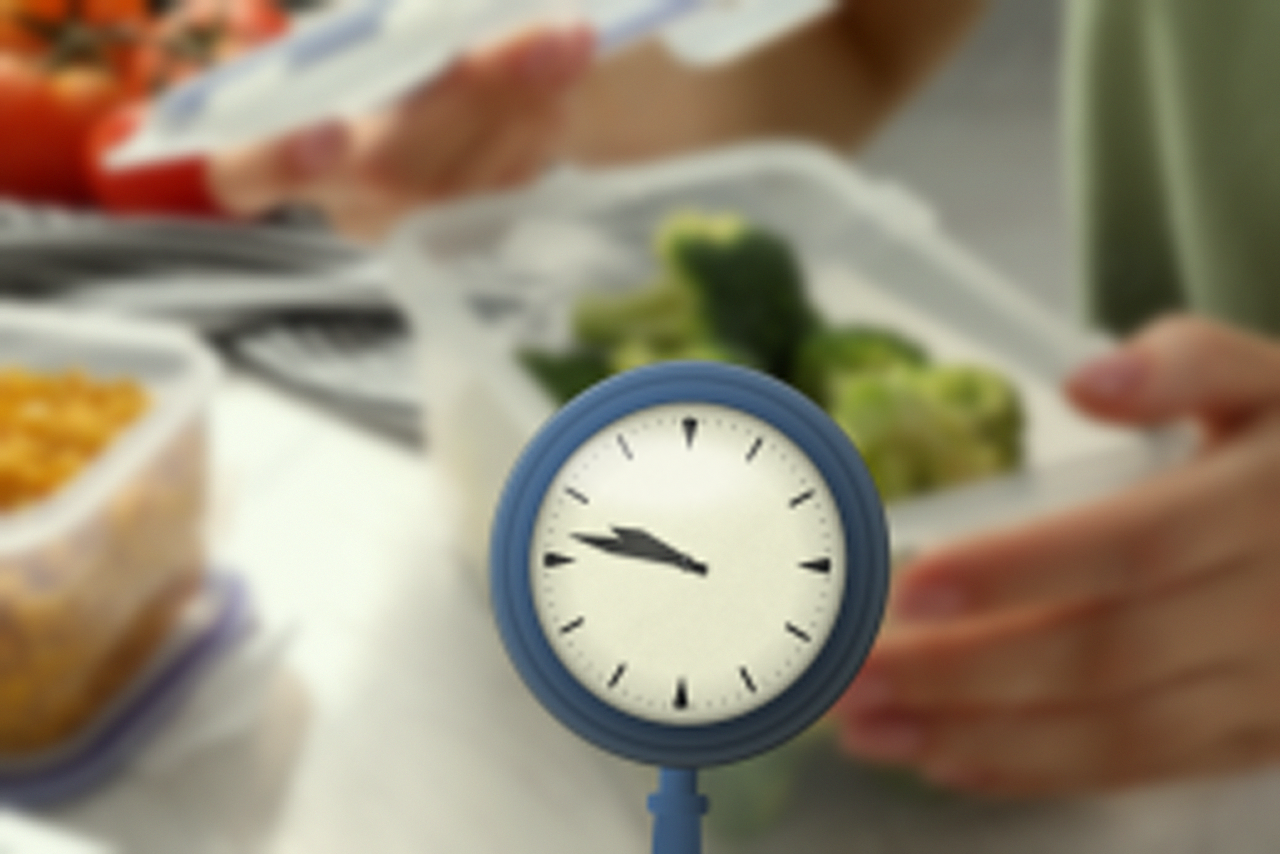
**9:47**
